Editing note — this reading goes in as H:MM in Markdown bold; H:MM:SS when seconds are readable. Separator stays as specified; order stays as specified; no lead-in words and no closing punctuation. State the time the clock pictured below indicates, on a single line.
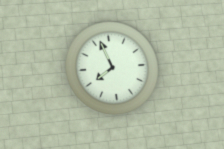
**7:57**
